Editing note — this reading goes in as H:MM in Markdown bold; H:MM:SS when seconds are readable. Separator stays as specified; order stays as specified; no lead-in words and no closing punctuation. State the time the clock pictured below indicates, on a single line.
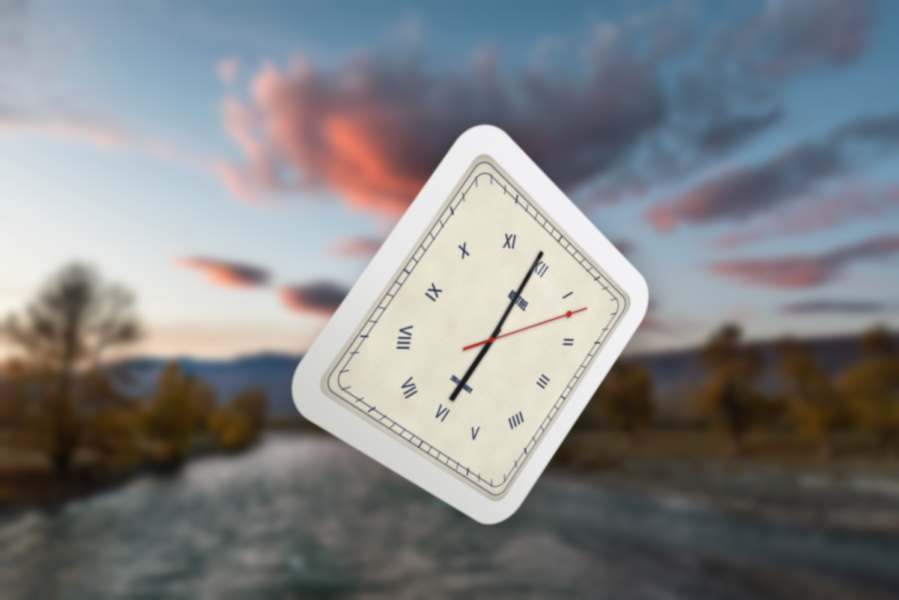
**5:59:07**
